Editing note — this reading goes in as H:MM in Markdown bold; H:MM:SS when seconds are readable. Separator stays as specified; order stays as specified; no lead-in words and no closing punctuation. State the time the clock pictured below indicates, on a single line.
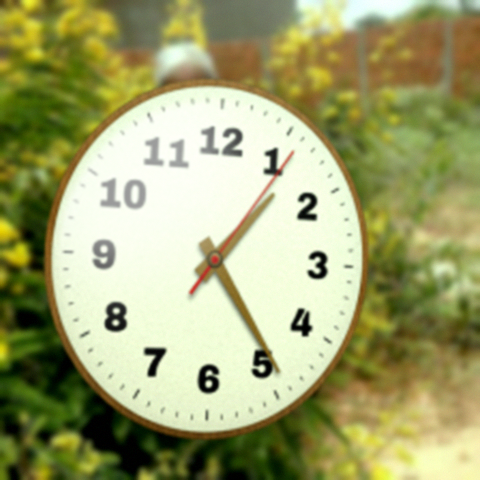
**1:24:06**
